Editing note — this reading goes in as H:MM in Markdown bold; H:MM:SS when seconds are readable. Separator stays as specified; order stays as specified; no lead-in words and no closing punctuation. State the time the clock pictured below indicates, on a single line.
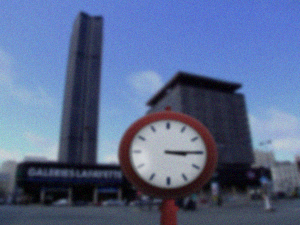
**3:15**
